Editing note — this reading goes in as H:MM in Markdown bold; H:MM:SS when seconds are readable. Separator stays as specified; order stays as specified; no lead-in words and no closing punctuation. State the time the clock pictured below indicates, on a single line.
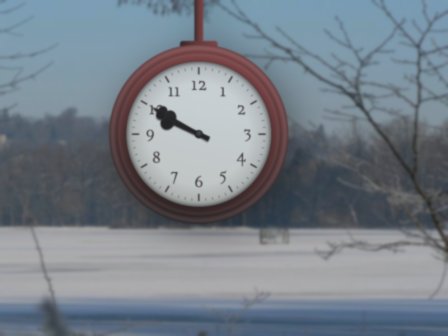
**9:50**
